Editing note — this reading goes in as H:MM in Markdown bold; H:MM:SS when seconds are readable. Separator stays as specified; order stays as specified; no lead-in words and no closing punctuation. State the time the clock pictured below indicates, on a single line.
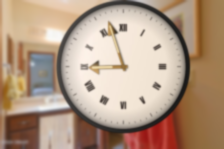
**8:57**
